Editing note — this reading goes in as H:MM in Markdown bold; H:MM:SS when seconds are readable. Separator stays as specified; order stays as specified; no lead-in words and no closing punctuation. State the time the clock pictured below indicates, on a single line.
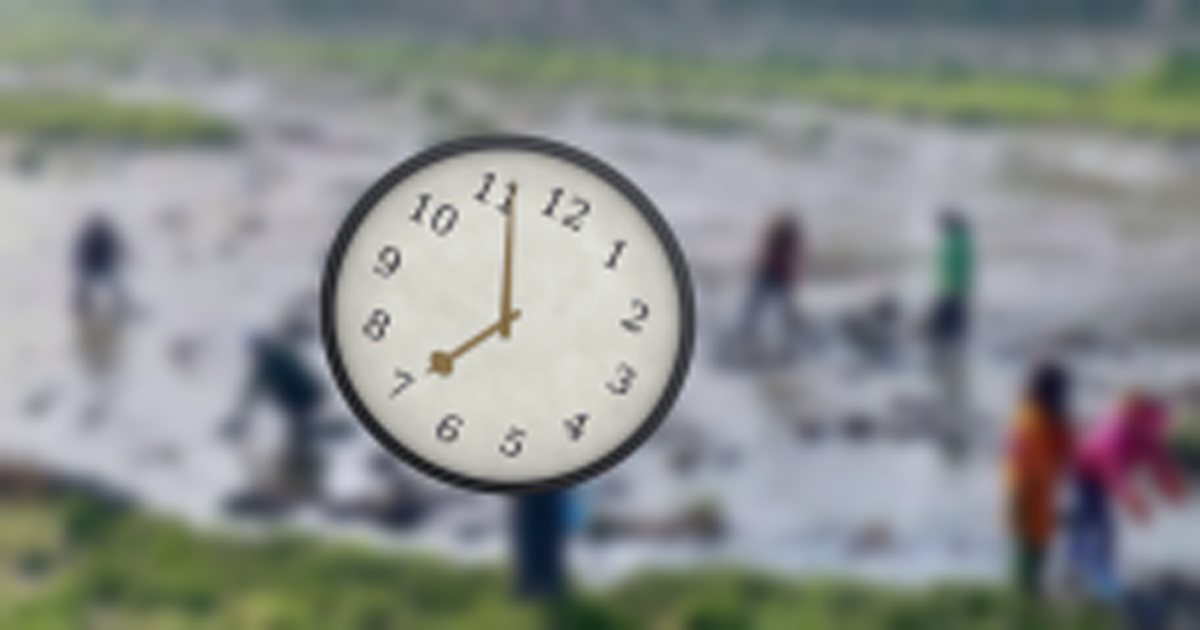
**6:56**
